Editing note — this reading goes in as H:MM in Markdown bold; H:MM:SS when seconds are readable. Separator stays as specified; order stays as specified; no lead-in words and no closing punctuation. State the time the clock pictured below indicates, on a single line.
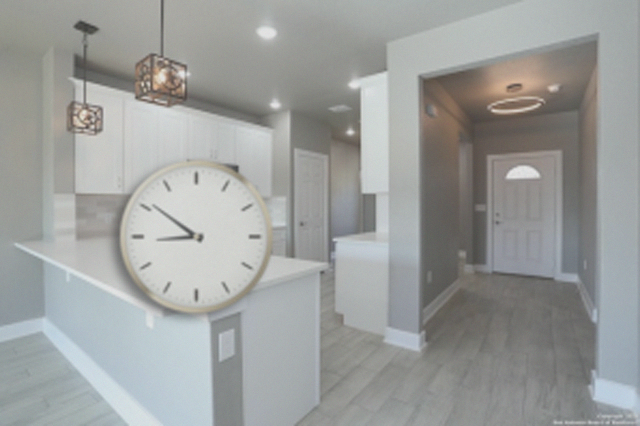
**8:51**
